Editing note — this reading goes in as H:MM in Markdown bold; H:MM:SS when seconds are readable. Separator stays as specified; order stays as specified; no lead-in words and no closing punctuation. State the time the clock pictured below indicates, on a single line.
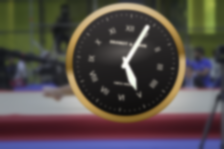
**5:04**
